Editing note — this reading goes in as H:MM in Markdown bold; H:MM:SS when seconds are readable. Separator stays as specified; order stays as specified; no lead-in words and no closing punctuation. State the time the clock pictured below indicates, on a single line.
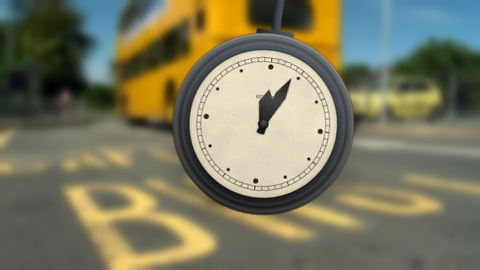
**12:04**
